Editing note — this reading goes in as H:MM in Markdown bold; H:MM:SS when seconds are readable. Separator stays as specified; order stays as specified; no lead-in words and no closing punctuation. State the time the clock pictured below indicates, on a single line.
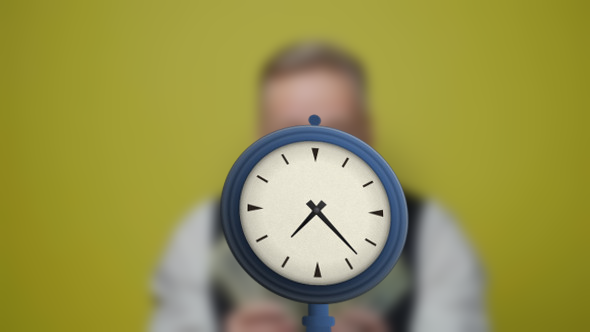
**7:23**
